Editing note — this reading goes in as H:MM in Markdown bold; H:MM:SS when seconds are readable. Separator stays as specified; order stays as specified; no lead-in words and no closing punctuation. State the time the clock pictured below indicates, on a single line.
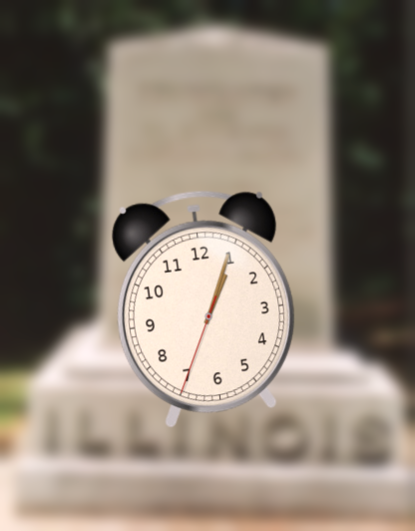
**1:04:35**
